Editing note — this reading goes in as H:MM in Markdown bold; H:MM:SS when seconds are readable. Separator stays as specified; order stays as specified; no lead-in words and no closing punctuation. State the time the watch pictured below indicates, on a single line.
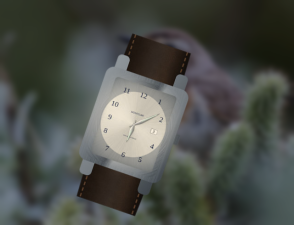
**6:08**
